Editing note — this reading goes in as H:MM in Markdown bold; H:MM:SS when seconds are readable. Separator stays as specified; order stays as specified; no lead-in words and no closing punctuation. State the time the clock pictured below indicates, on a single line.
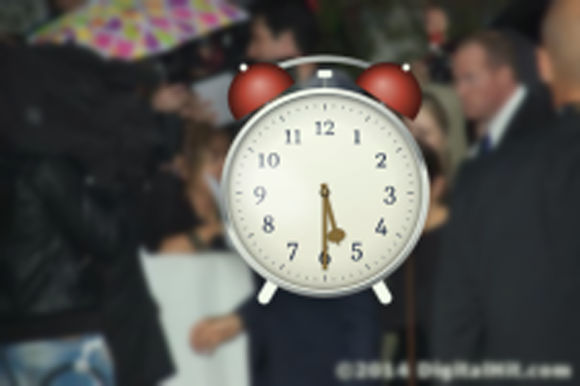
**5:30**
